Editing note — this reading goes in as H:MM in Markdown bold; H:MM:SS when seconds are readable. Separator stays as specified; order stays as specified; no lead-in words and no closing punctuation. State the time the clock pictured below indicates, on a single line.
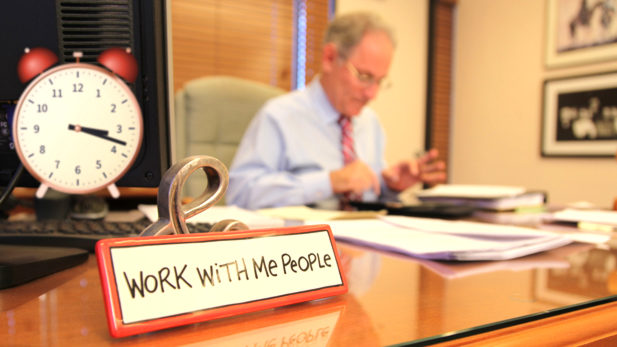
**3:18**
